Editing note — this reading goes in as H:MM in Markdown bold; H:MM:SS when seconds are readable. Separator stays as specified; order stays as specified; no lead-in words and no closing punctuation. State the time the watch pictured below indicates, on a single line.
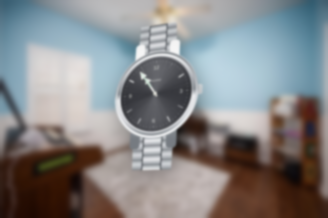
**10:54**
